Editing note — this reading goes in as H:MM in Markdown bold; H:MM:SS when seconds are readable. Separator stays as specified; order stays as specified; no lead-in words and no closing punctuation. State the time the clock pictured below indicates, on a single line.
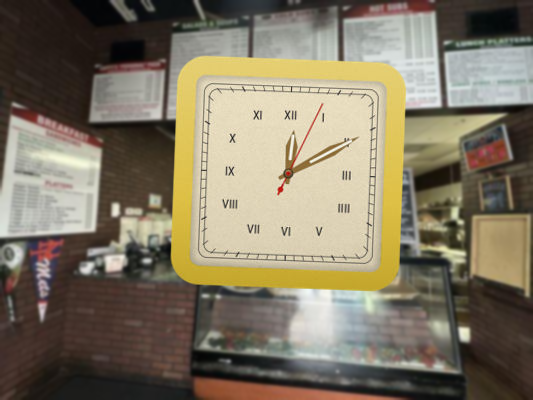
**12:10:04**
